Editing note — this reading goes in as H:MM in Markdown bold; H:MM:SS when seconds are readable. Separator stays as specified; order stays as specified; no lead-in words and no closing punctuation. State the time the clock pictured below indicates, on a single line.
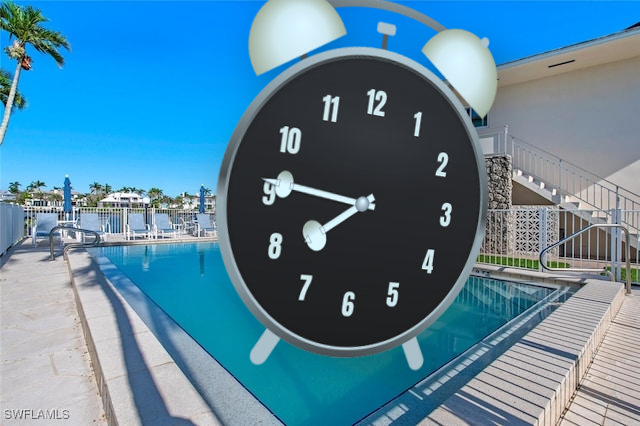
**7:46**
